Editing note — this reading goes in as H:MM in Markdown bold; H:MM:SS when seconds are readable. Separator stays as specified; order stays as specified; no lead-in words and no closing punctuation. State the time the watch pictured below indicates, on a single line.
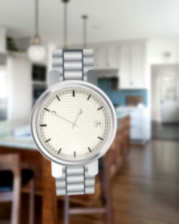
**12:50**
